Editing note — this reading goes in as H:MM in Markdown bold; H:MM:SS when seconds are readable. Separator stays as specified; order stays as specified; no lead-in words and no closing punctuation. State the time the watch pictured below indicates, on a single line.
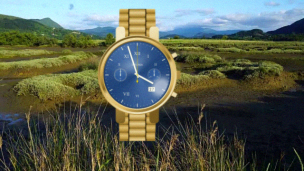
**3:57**
